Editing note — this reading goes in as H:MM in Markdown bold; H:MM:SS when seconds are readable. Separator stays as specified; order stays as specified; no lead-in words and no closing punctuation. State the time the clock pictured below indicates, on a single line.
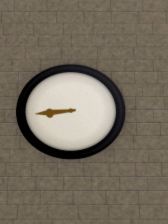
**8:44**
